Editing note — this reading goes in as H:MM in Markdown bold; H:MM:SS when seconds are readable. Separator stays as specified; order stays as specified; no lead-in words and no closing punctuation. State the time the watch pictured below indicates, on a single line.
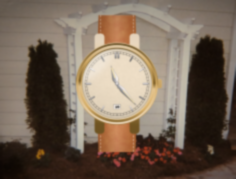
**11:23**
